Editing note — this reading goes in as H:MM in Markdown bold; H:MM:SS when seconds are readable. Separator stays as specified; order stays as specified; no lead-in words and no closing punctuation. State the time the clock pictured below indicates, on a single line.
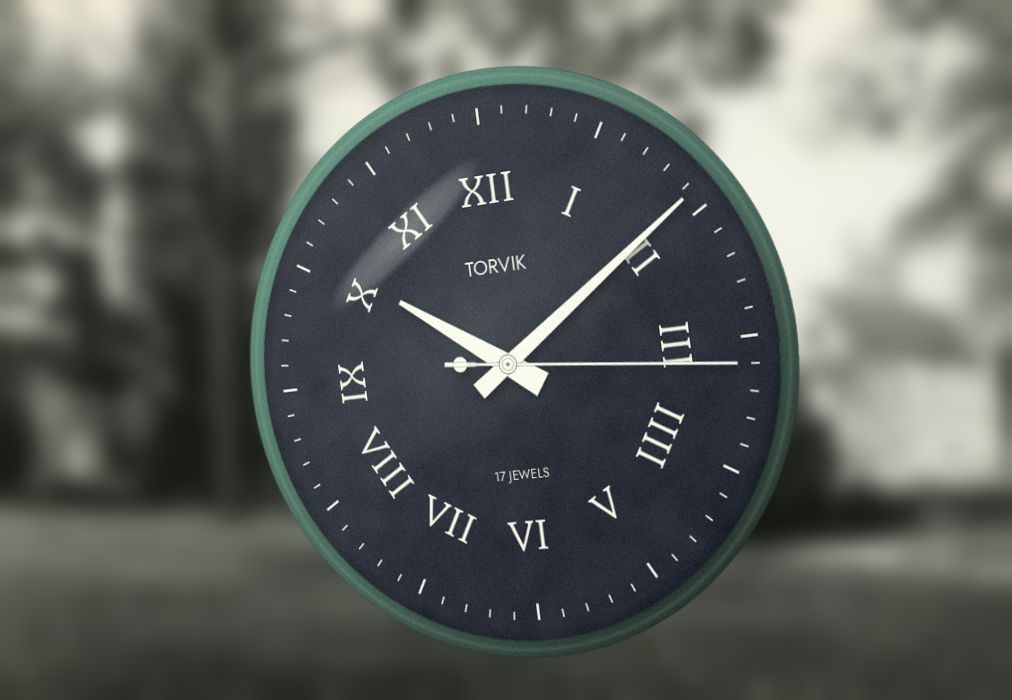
**10:09:16**
